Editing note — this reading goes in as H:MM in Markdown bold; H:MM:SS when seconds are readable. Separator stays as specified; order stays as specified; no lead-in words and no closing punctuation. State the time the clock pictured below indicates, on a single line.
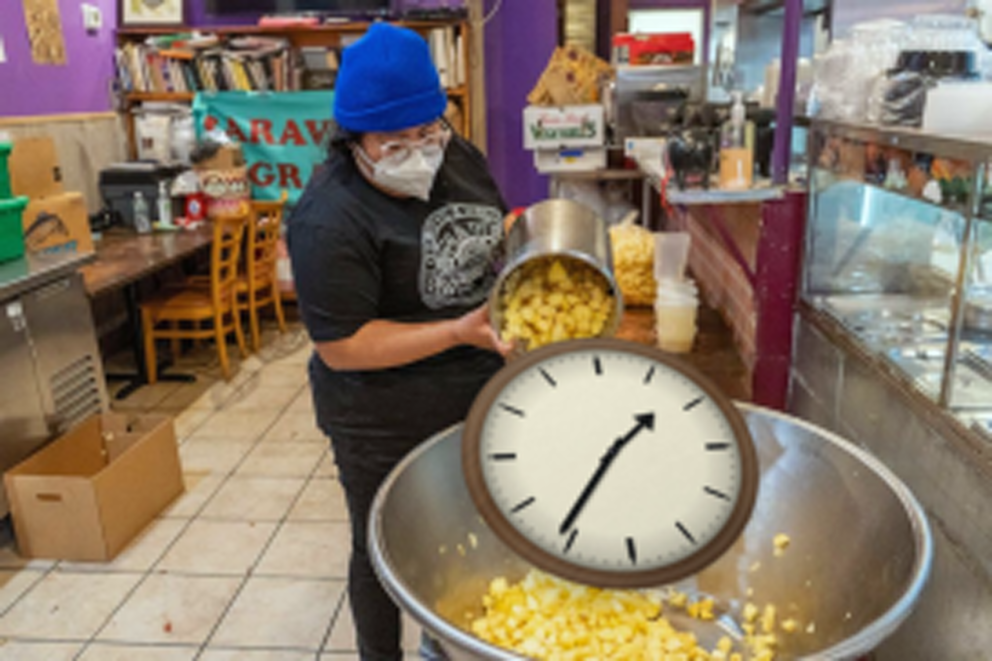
**1:36**
